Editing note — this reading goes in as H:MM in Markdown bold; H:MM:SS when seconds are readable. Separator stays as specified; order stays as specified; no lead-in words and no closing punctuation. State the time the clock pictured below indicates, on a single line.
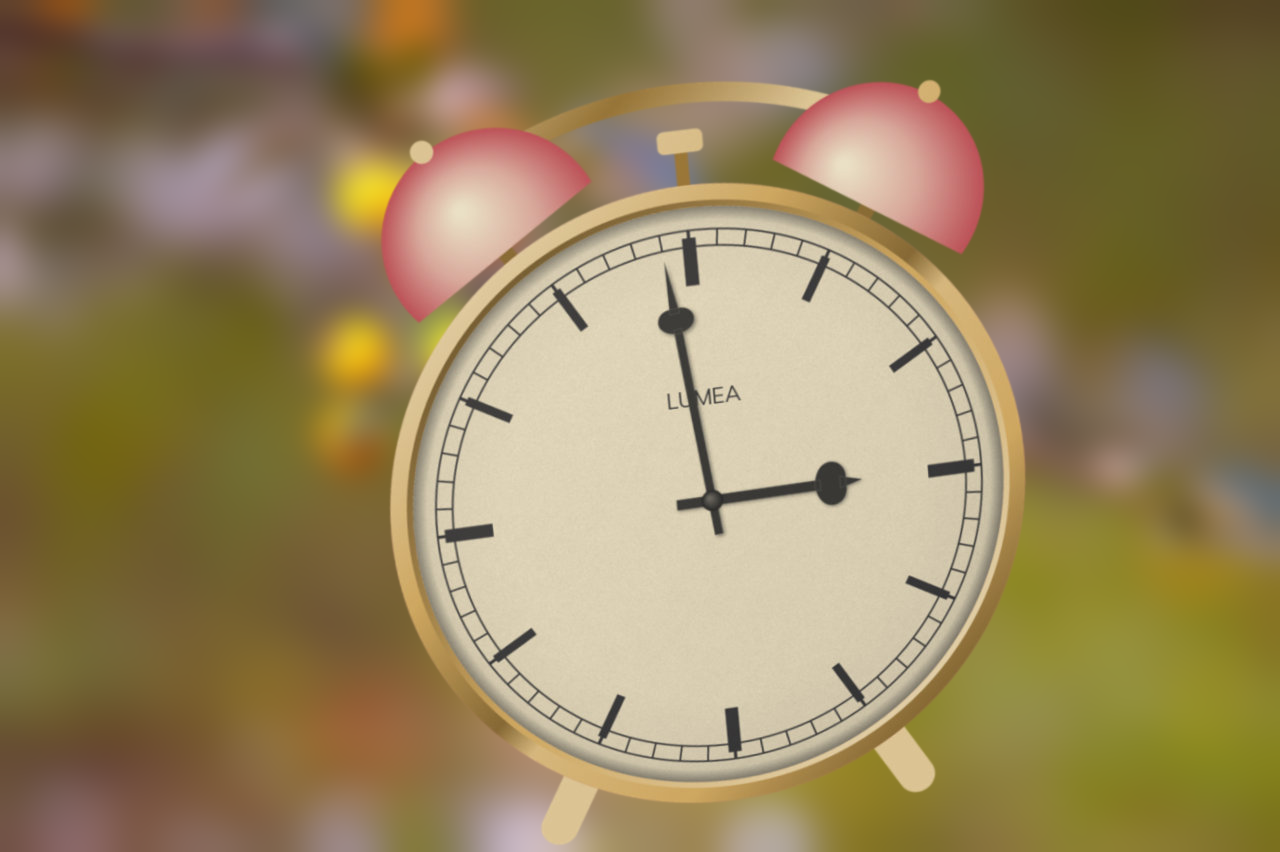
**2:59**
